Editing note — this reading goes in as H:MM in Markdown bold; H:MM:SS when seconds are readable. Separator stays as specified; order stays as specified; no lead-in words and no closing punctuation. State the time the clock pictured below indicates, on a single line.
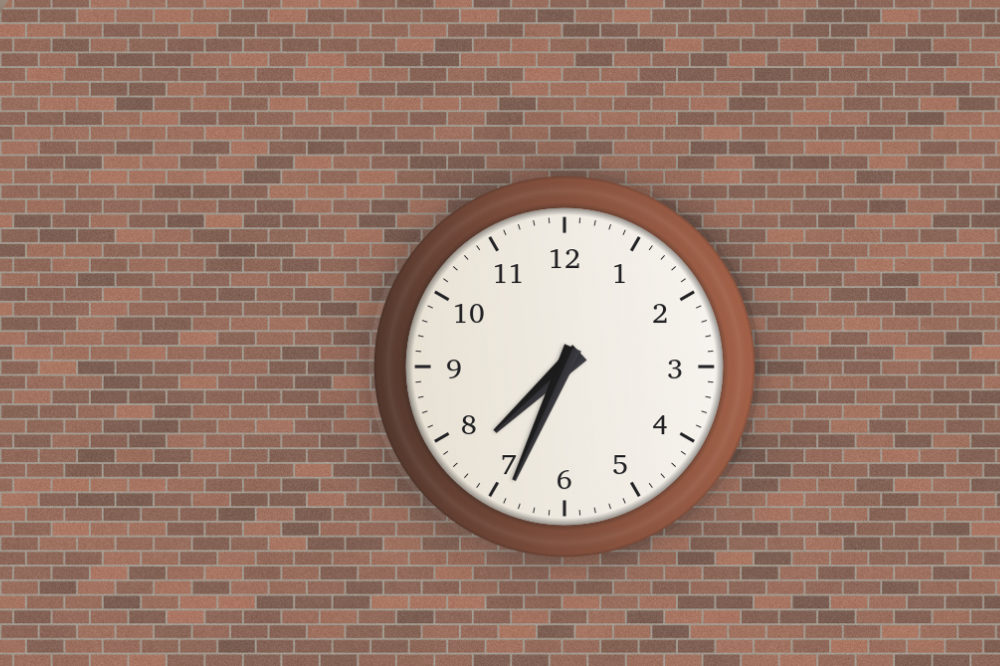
**7:34**
